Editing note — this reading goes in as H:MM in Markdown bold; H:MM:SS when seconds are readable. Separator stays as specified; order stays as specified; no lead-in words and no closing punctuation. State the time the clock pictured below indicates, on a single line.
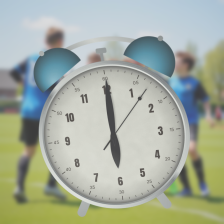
**6:00:07**
